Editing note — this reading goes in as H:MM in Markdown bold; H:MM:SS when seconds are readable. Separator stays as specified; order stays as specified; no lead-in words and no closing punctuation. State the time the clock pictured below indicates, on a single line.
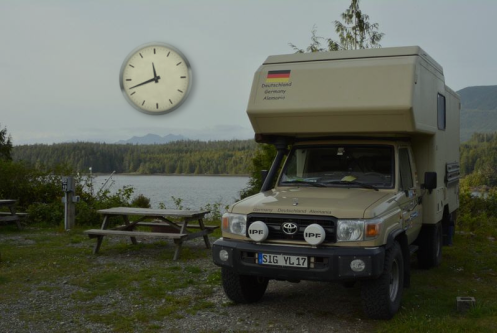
**11:42**
